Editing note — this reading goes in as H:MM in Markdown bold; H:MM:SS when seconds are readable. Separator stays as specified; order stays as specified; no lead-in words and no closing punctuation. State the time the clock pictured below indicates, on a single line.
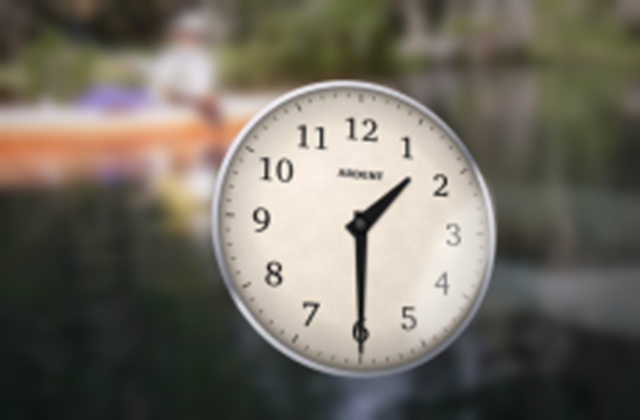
**1:30**
